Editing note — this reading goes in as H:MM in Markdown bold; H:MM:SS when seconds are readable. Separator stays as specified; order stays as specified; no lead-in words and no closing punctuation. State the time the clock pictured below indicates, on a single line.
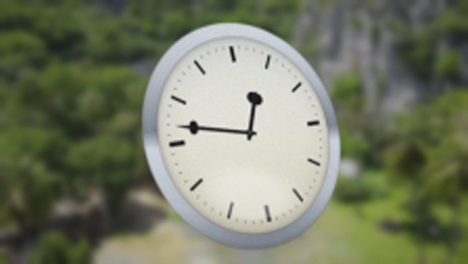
**12:47**
